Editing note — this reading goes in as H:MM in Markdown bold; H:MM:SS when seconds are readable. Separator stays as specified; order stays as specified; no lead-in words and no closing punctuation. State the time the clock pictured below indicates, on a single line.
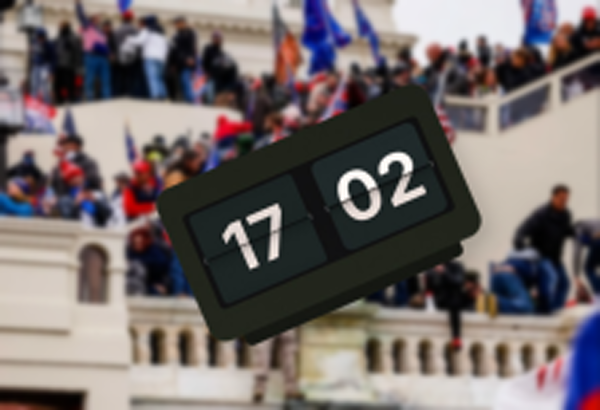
**17:02**
